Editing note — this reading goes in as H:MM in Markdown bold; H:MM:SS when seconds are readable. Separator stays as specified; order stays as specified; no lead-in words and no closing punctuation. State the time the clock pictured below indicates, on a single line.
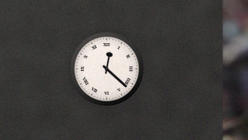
**12:22**
